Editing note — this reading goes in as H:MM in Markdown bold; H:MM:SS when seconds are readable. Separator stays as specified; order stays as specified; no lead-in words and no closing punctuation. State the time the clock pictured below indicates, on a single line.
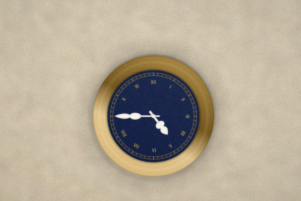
**4:45**
